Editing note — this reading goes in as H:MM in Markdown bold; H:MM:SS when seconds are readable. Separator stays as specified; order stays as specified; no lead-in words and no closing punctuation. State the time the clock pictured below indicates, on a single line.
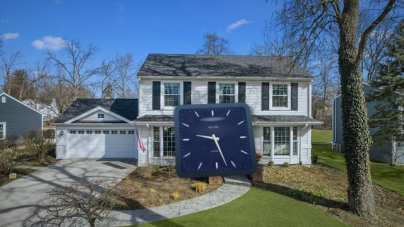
**9:27**
